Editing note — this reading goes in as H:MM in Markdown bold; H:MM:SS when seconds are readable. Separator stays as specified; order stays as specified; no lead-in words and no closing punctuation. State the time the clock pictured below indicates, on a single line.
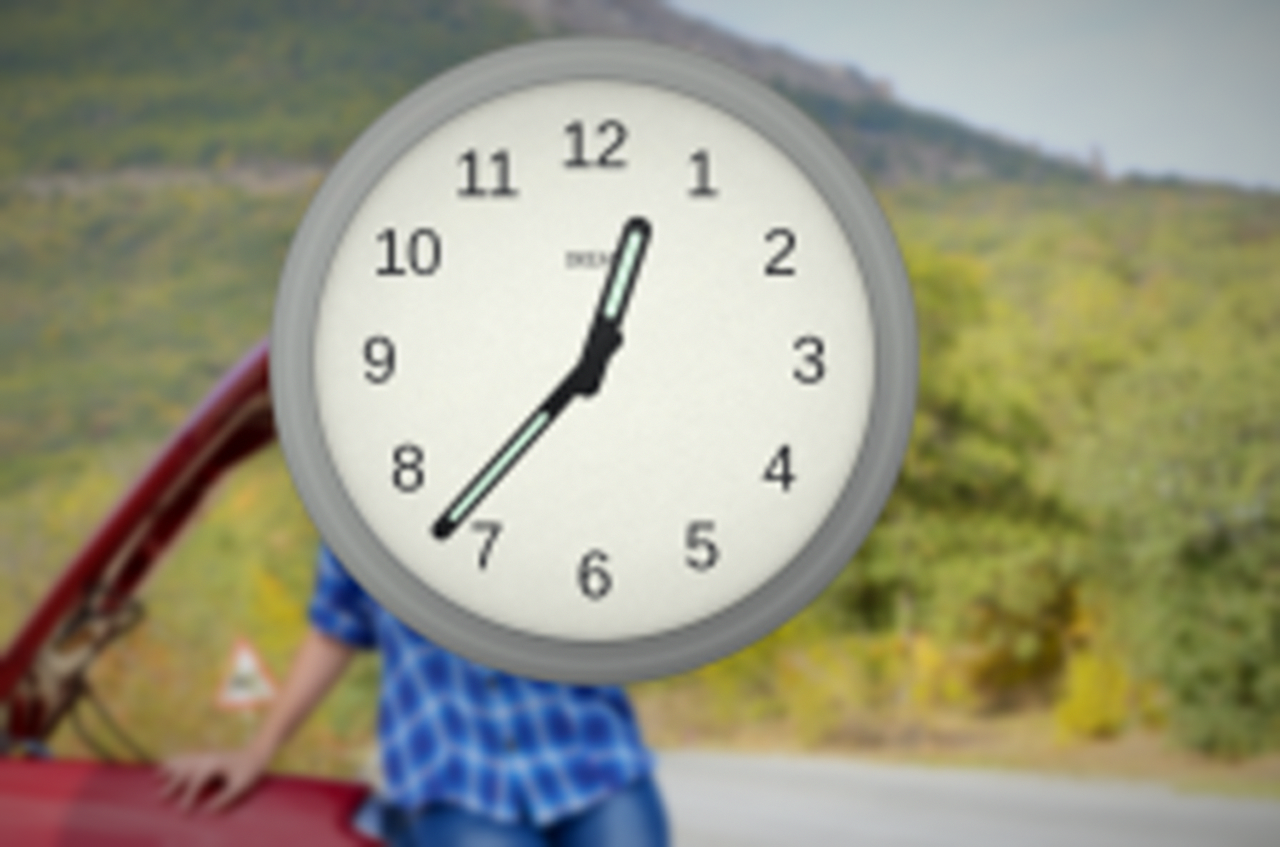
**12:37**
